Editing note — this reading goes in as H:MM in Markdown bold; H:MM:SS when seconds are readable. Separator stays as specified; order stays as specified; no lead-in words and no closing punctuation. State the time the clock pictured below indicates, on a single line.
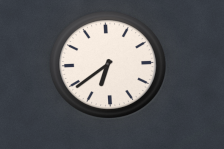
**6:39**
